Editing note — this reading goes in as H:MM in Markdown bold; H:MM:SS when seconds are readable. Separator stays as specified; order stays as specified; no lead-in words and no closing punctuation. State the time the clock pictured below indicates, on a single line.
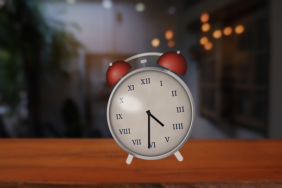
**4:31**
